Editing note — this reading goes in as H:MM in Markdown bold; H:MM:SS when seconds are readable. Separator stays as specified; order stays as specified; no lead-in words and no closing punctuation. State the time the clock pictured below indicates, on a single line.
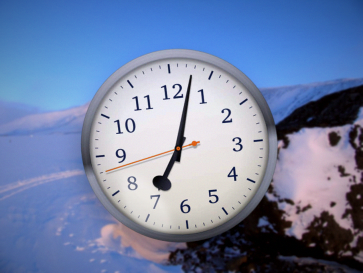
**7:02:43**
